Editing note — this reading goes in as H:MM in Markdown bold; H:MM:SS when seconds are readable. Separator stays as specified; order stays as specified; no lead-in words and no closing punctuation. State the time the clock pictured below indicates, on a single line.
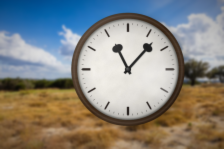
**11:07**
